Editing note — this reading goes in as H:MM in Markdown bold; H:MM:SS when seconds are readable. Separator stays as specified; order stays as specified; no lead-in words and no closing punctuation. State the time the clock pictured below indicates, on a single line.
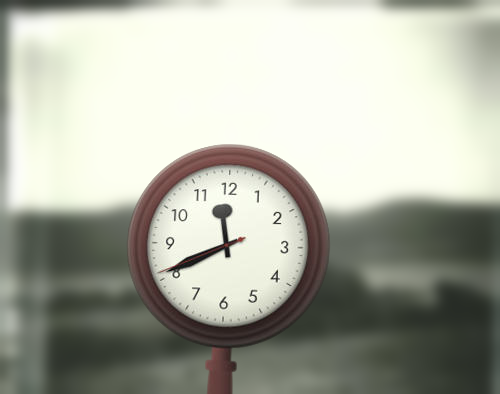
**11:40:41**
